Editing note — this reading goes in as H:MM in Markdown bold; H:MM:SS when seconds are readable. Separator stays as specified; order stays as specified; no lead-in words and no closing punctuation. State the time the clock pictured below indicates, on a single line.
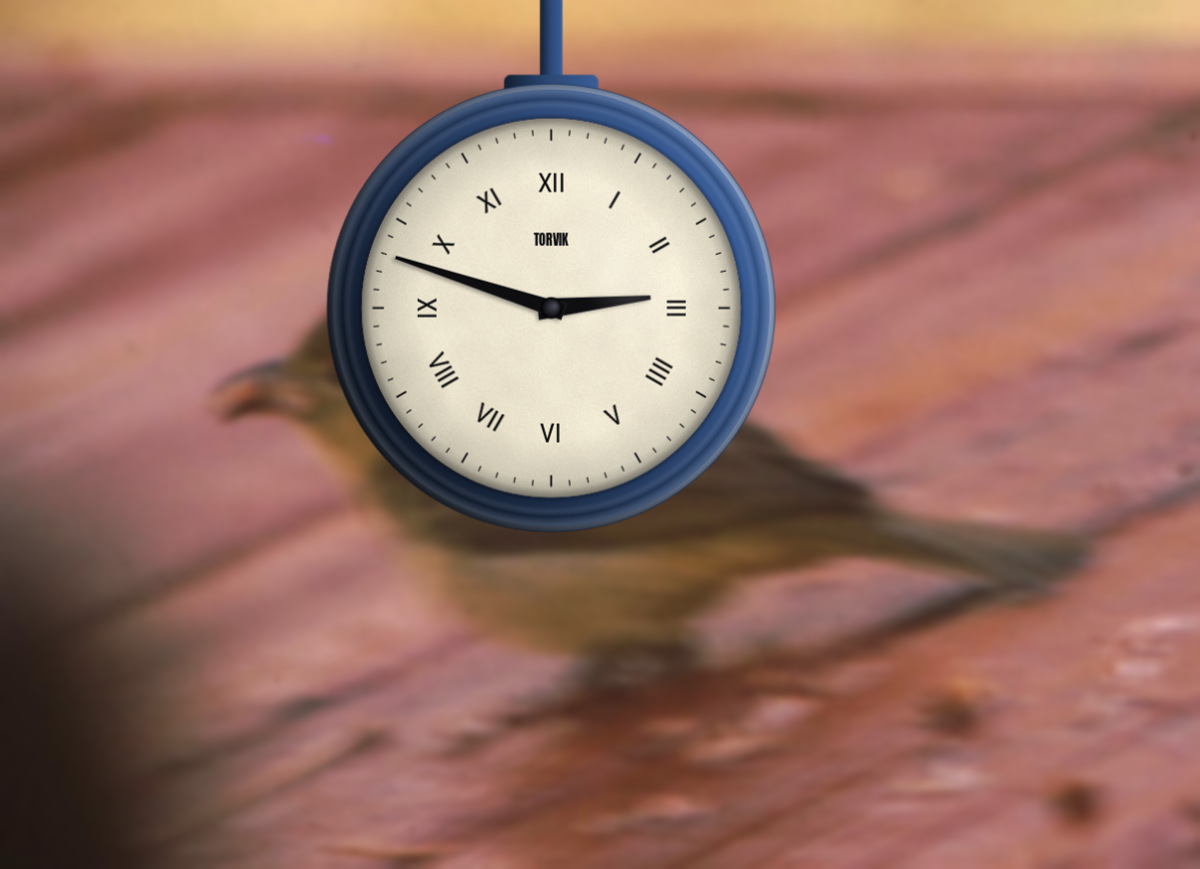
**2:48**
